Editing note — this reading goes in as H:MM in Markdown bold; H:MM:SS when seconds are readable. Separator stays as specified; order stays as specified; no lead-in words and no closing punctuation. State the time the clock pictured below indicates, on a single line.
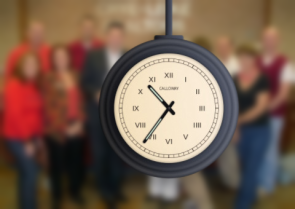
**10:36**
